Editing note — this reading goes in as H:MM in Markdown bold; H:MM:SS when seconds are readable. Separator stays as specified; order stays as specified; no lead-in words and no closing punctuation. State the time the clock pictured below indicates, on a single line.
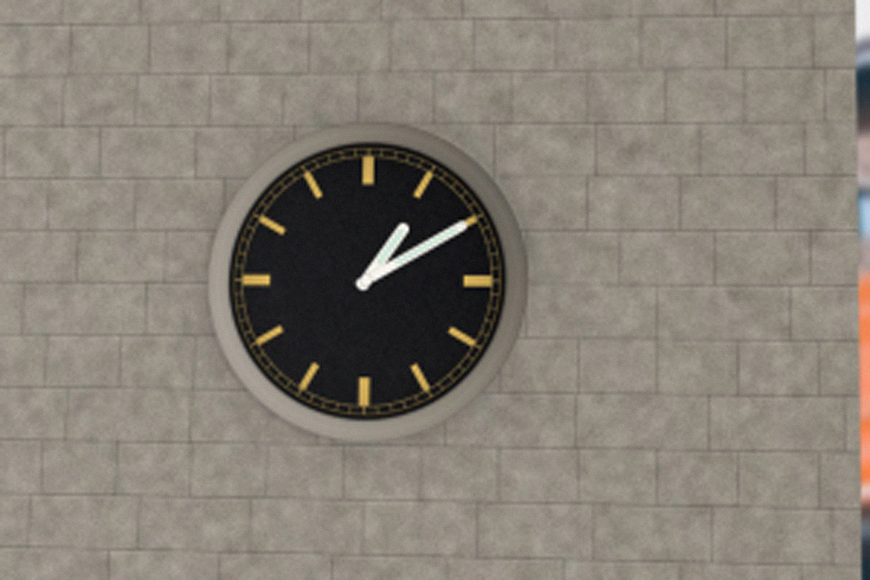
**1:10**
